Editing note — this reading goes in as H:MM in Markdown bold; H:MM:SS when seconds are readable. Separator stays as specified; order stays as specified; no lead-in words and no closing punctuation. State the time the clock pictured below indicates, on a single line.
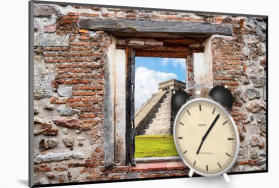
**7:07**
